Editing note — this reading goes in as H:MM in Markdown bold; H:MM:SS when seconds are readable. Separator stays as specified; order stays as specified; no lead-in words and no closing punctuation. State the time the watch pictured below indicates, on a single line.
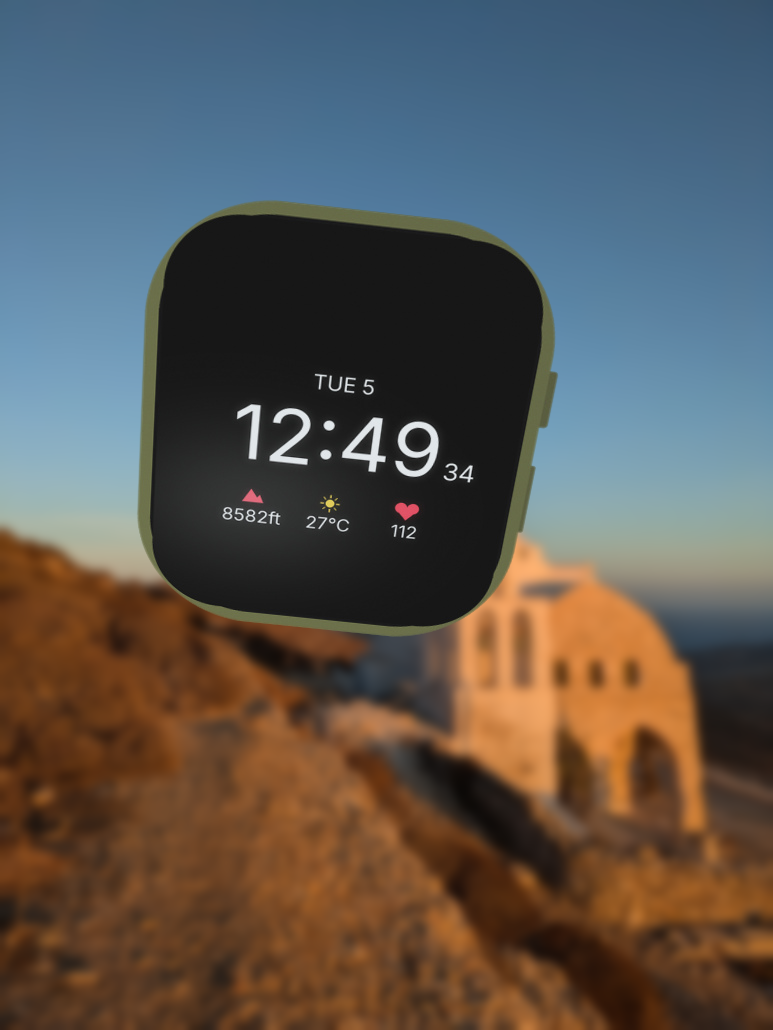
**12:49:34**
